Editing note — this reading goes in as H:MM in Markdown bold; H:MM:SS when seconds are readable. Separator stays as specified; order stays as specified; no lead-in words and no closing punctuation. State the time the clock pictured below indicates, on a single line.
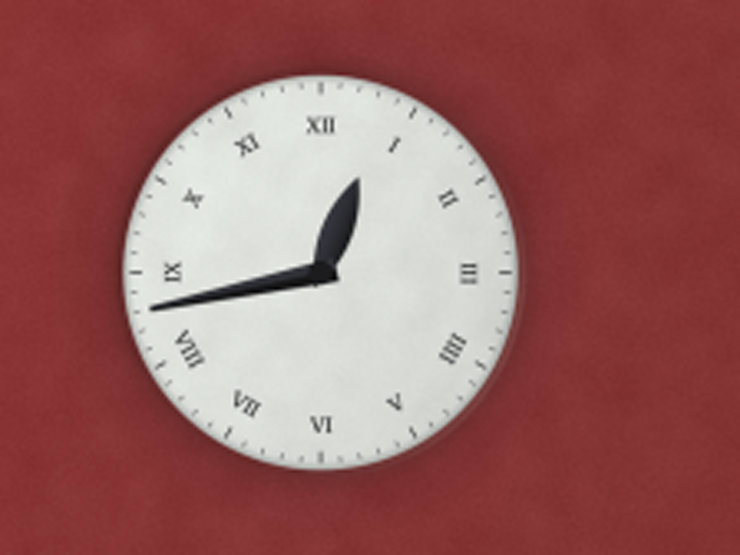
**12:43**
